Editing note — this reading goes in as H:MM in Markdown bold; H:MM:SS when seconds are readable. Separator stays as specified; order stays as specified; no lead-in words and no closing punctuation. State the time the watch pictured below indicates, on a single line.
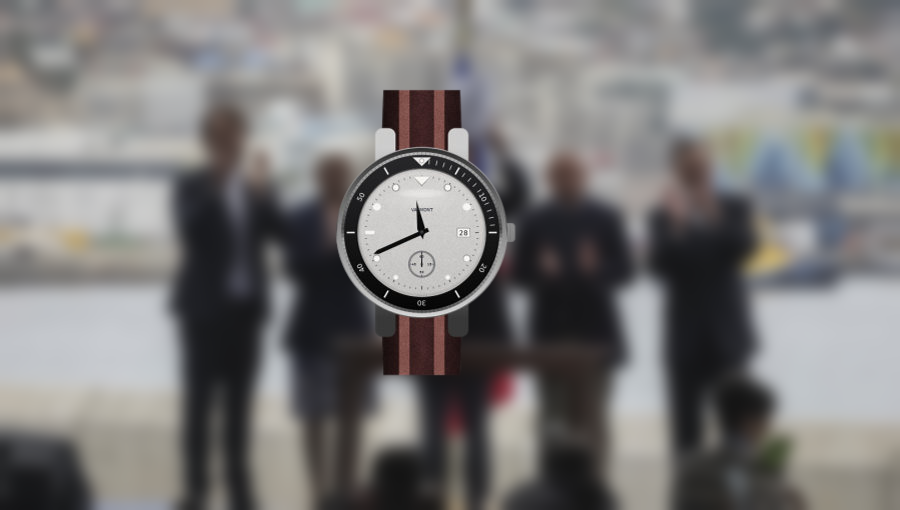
**11:41**
